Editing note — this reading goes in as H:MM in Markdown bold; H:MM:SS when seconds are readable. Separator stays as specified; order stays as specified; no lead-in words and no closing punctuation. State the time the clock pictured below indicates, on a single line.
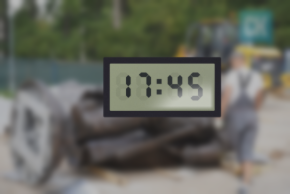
**17:45**
